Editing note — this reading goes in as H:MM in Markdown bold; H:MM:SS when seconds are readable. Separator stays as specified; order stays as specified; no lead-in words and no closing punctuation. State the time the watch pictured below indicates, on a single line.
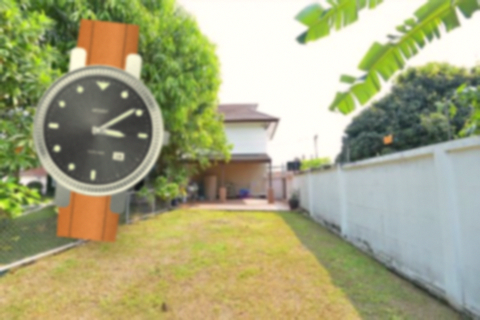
**3:09**
